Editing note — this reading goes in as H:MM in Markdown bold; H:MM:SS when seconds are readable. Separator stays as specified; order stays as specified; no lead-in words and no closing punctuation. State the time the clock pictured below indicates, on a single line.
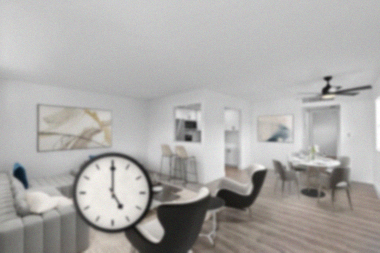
**5:00**
